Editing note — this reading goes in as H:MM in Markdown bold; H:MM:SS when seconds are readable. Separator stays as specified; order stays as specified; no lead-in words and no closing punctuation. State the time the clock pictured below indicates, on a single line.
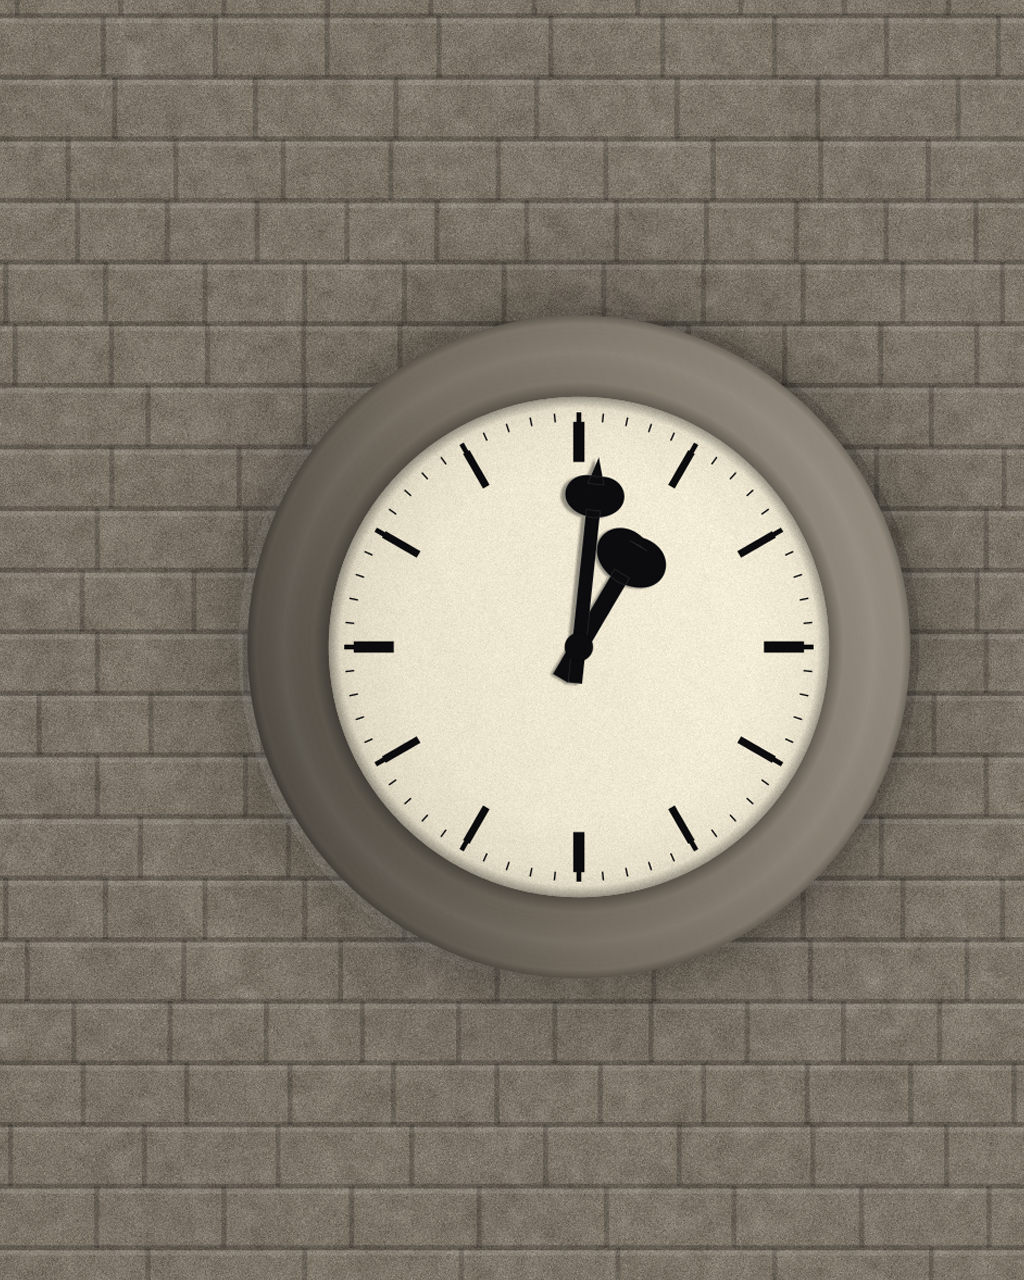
**1:01**
